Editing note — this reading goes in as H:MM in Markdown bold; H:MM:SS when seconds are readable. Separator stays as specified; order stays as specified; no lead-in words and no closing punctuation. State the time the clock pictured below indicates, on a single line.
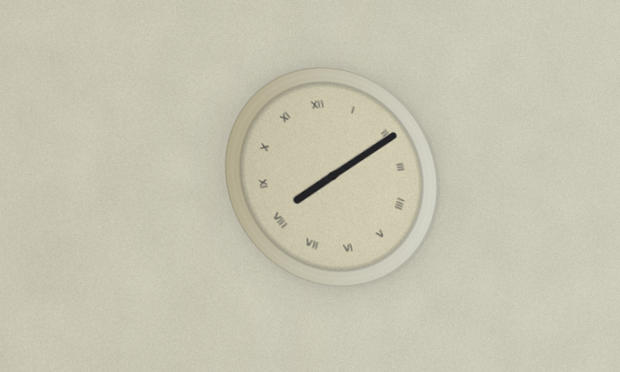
**8:11**
